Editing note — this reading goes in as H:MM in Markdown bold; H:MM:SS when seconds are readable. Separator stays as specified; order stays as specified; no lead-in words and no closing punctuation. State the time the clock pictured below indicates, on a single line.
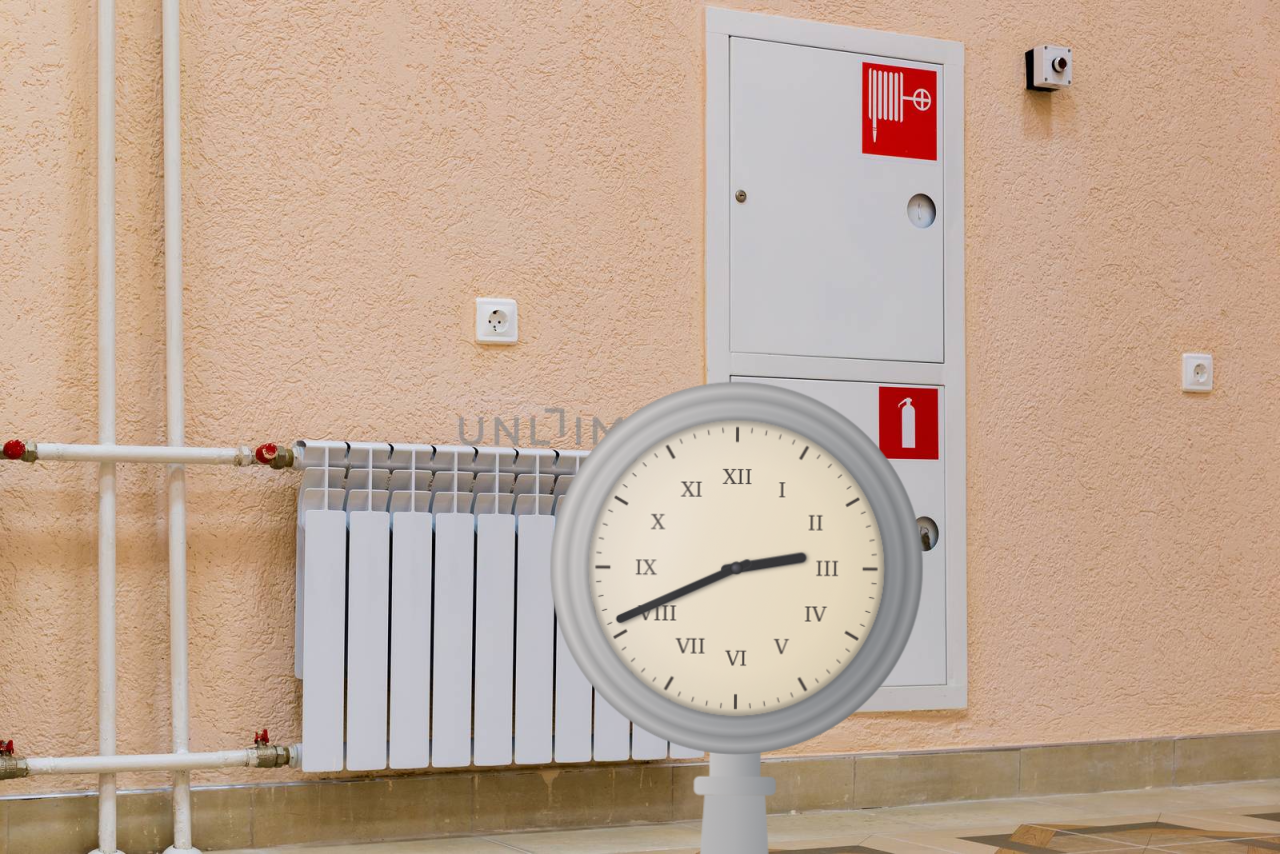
**2:41**
